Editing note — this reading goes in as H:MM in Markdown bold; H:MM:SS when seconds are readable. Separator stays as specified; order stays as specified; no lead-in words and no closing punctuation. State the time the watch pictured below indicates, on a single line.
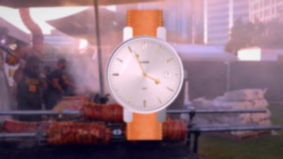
**3:56**
